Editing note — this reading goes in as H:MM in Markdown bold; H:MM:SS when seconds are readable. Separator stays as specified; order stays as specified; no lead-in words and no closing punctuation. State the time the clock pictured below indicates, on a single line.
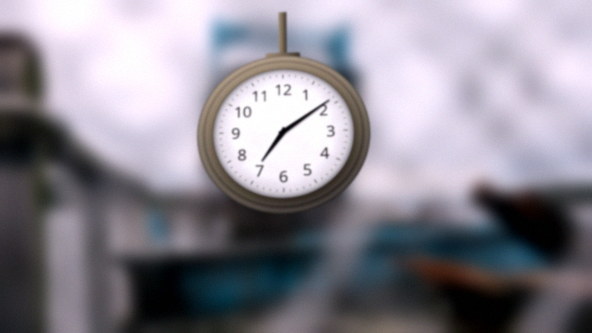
**7:09**
